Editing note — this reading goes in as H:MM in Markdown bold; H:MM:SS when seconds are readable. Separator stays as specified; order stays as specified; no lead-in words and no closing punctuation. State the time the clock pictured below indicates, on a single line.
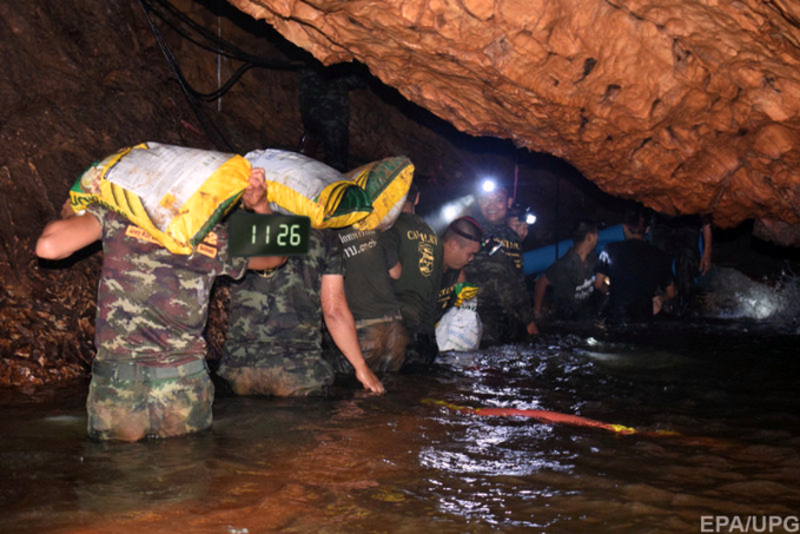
**11:26**
